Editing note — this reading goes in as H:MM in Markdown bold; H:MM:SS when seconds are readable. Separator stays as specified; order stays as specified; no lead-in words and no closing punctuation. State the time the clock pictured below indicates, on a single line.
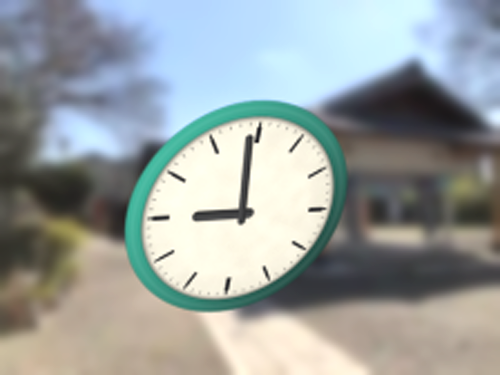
**8:59**
